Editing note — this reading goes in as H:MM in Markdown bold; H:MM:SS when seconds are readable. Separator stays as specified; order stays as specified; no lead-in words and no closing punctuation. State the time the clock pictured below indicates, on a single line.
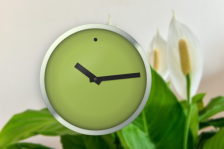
**10:14**
